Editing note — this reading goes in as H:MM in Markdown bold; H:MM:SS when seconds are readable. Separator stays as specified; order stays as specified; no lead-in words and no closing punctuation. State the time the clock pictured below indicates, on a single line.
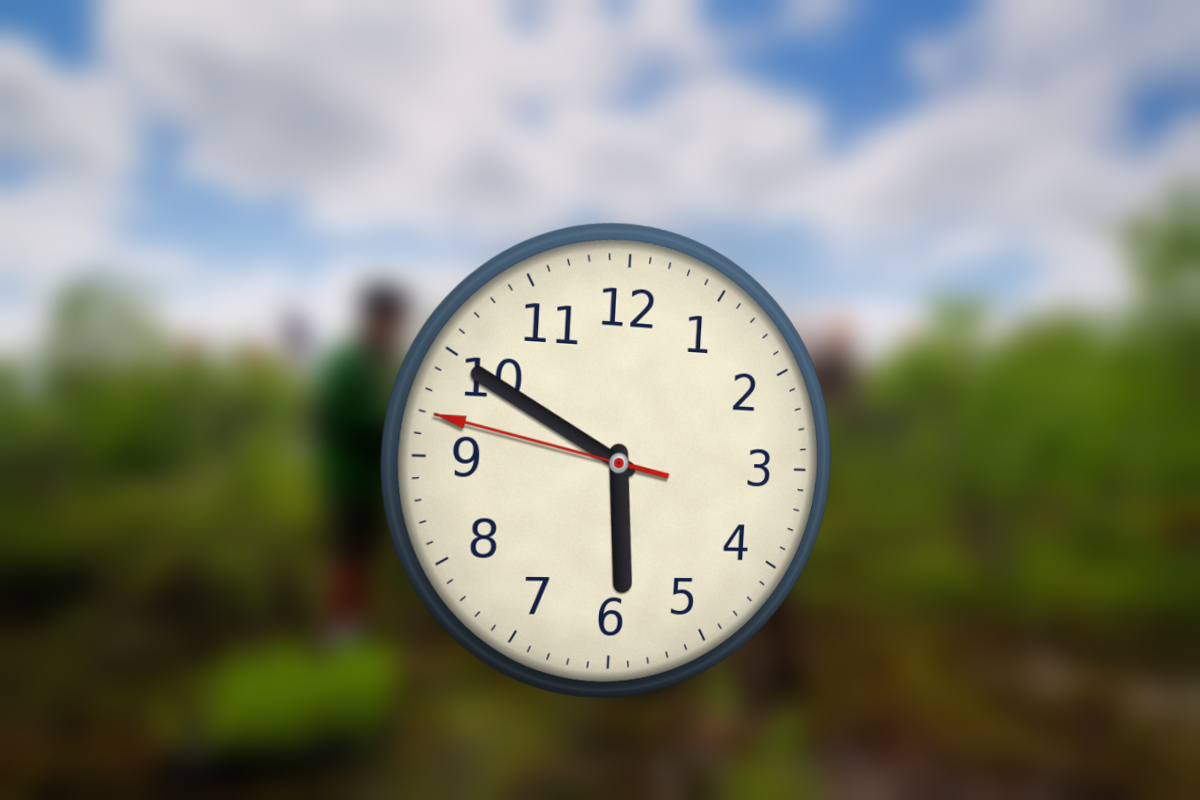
**5:49:47**
